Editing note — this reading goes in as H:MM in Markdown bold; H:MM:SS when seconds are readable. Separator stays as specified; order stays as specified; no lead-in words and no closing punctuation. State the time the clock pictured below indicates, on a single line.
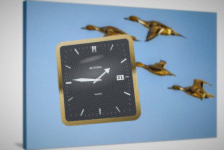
**1:46**
